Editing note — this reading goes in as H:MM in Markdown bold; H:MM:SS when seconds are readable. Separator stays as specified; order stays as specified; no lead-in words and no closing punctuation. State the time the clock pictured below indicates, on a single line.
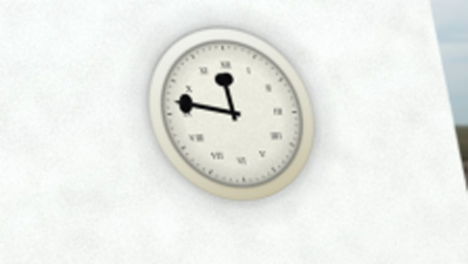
**11:47**
